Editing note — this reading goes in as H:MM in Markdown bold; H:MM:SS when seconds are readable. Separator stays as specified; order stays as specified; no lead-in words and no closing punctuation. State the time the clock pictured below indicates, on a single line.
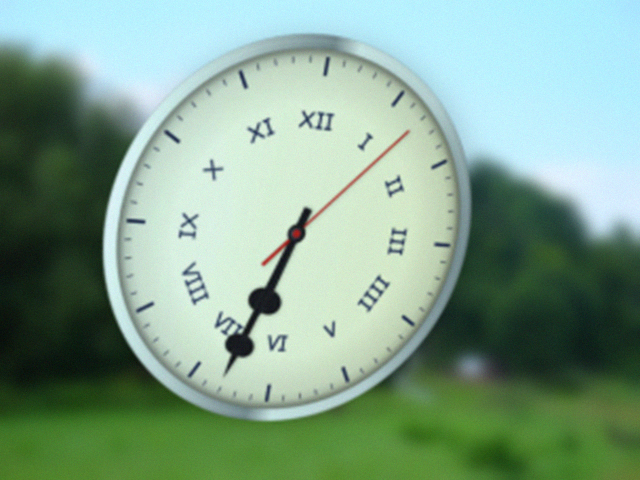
**6:33:07**
